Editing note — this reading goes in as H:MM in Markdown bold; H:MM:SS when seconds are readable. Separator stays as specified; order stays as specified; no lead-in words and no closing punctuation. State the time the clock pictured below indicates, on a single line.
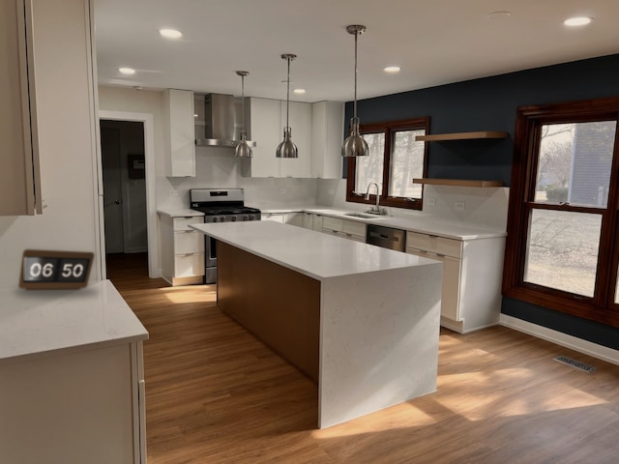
**6:50**
